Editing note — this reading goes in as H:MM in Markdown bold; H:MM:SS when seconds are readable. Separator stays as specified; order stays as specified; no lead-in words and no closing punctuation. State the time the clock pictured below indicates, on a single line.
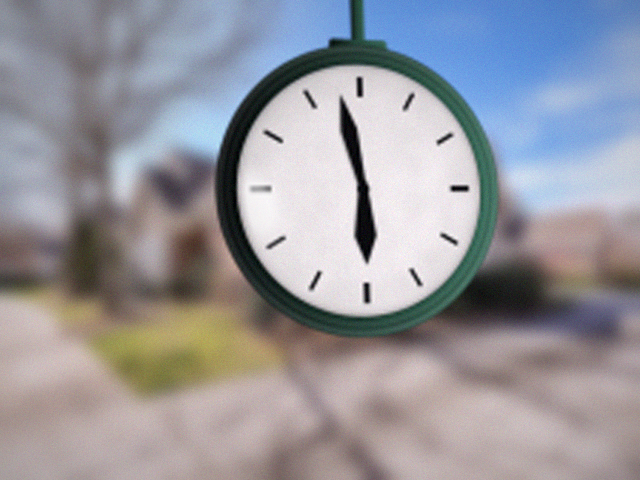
**5:58**
